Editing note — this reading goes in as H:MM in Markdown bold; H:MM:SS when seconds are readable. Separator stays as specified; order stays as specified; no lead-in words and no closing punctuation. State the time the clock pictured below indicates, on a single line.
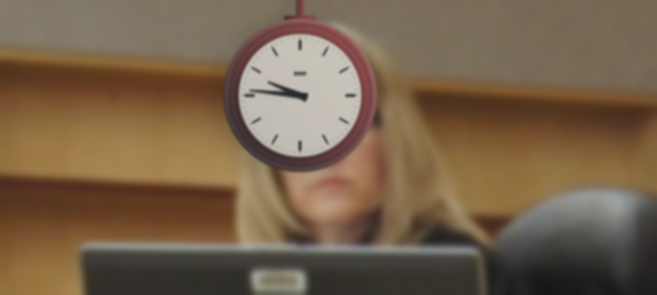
**9:46**
